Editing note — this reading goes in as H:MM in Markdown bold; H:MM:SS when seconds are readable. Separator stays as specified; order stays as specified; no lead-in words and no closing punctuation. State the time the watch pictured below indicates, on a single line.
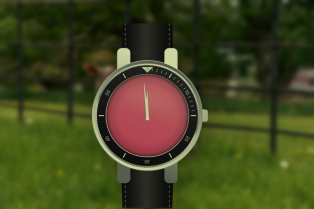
**11:59**
